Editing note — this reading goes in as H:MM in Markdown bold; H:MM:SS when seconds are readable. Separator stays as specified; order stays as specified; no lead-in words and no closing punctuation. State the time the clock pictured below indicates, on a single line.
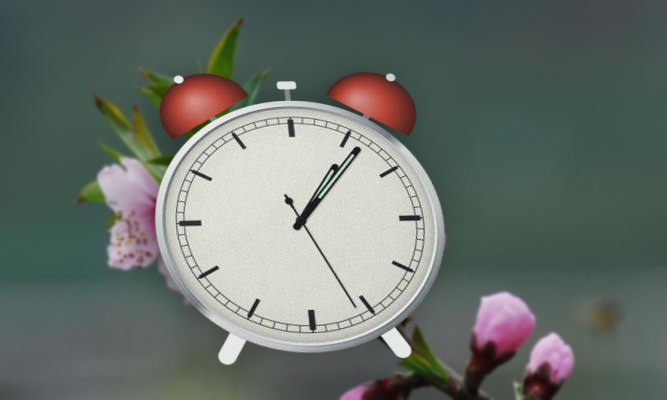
**1:06:26**
